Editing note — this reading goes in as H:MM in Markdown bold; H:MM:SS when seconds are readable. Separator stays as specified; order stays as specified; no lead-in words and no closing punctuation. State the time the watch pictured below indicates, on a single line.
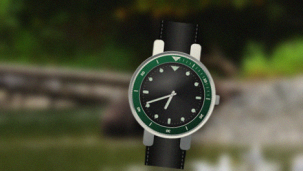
**6:41**
